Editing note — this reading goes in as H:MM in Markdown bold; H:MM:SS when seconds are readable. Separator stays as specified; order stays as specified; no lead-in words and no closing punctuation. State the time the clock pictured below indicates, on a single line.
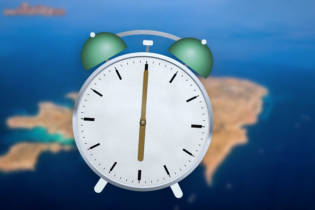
**6:00**
